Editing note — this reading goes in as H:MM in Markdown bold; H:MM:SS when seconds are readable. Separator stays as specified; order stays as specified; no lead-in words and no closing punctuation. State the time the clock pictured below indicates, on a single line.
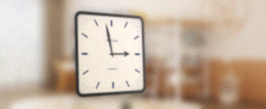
**2:58**
